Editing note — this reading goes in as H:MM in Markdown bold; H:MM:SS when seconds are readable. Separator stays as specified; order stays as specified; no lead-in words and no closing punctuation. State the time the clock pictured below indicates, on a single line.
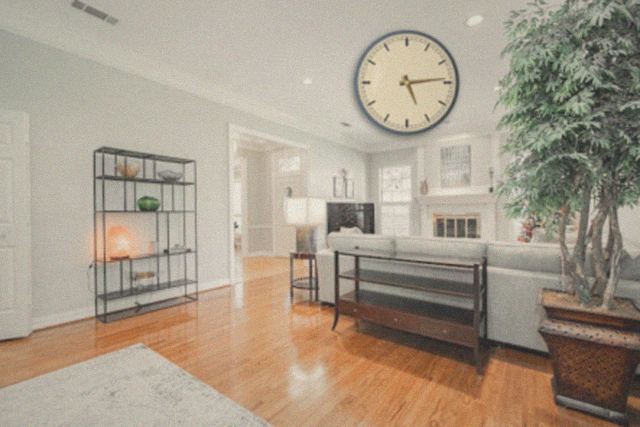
**5:14**
